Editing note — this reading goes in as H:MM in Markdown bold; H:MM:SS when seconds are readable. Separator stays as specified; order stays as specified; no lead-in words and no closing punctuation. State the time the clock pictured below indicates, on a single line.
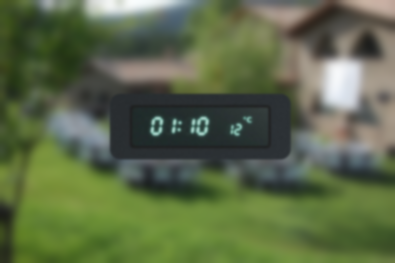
**1:10**
